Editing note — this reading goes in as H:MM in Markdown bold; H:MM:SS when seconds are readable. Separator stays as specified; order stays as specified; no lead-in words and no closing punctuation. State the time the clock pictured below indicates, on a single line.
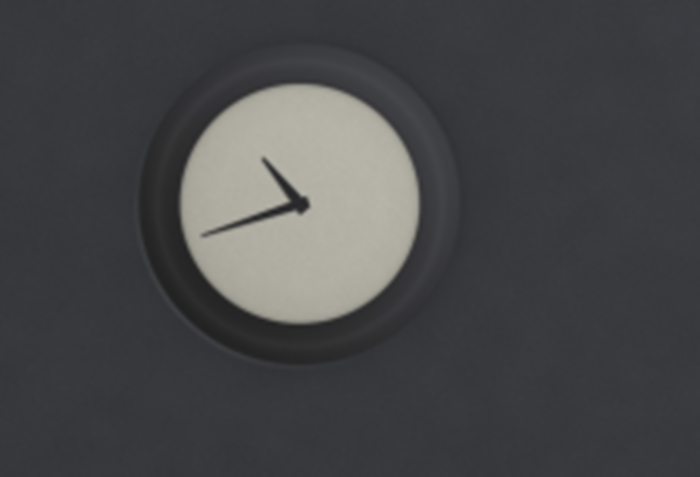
**10:42**
